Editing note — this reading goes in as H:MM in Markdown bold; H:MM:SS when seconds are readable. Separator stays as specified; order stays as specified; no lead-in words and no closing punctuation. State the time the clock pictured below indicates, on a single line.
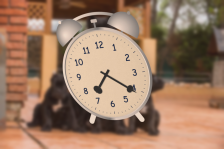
**7:21**
